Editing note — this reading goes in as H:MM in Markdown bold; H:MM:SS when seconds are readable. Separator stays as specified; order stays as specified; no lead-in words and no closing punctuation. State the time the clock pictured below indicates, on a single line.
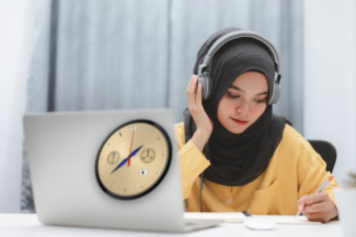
**1:38**
